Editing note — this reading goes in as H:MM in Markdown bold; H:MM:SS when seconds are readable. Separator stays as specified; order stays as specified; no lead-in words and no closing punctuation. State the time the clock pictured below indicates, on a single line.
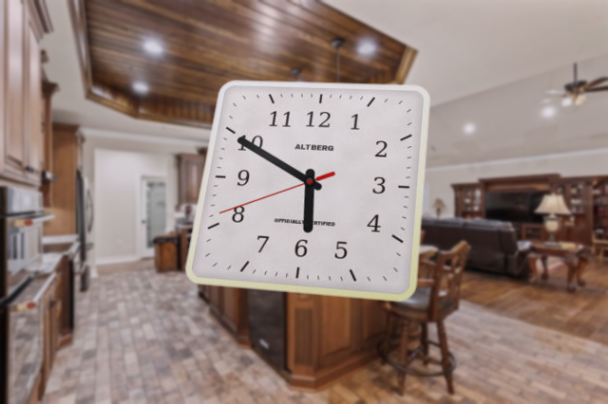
**5:49:41**
